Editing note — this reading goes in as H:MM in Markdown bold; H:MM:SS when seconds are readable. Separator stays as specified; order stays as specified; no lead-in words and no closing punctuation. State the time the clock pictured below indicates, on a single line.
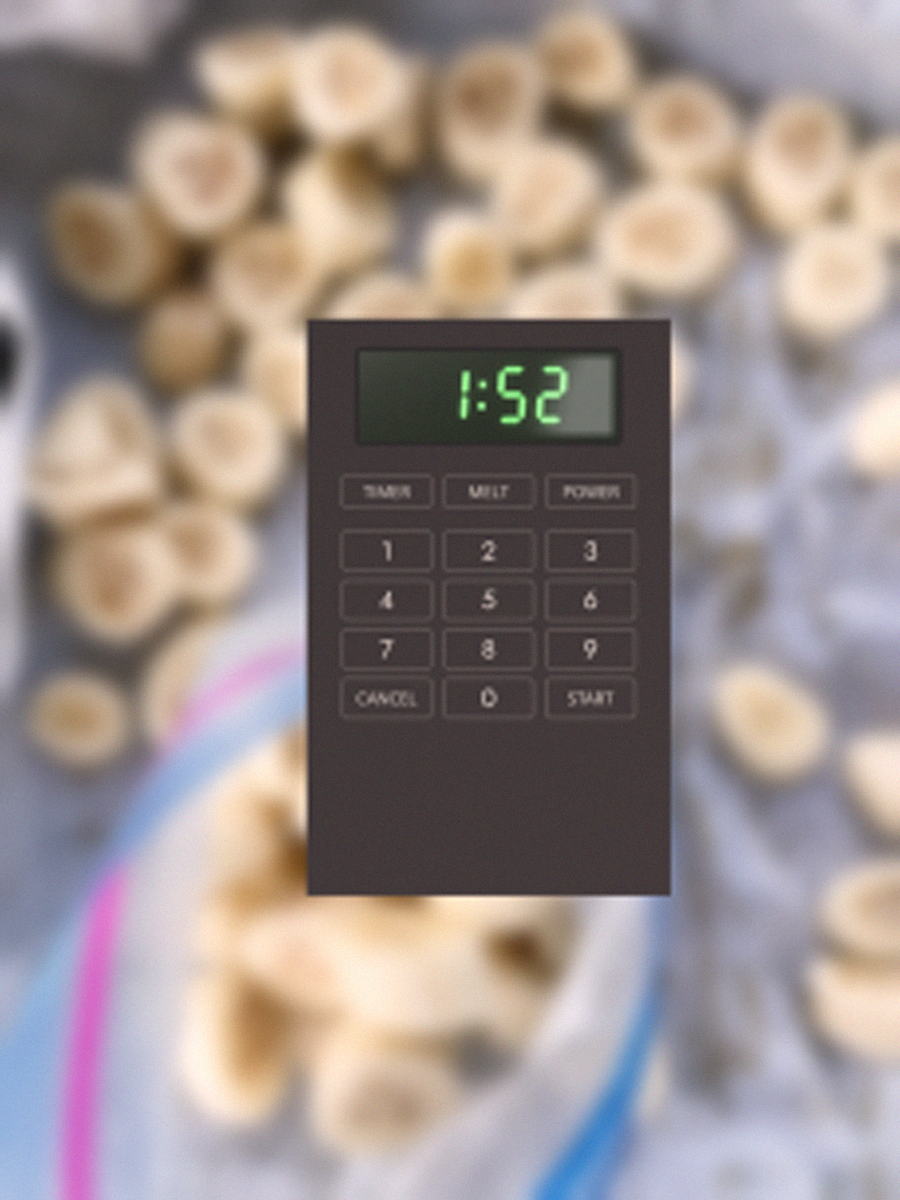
**1:52**
